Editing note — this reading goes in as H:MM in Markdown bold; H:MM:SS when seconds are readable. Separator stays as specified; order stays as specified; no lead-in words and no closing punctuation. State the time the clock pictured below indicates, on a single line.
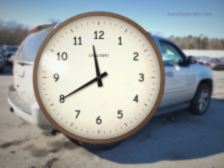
**11:40**
